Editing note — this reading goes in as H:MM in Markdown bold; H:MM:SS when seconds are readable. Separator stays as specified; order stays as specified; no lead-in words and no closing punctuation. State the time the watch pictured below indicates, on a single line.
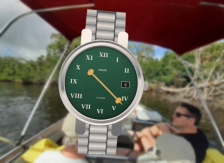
**10:22**
